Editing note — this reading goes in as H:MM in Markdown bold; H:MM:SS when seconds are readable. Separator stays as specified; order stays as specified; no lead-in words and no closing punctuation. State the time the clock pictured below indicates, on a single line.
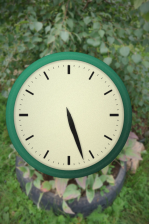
**5:27**
